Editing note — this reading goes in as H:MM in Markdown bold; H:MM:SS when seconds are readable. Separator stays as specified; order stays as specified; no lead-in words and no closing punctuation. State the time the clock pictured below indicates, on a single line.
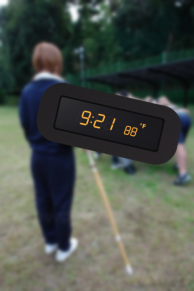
**9:21**
